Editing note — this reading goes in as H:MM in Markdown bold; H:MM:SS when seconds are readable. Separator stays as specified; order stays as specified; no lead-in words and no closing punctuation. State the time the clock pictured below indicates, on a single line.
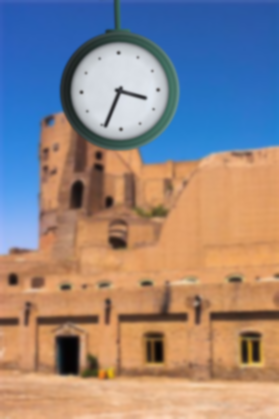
**3:34**
